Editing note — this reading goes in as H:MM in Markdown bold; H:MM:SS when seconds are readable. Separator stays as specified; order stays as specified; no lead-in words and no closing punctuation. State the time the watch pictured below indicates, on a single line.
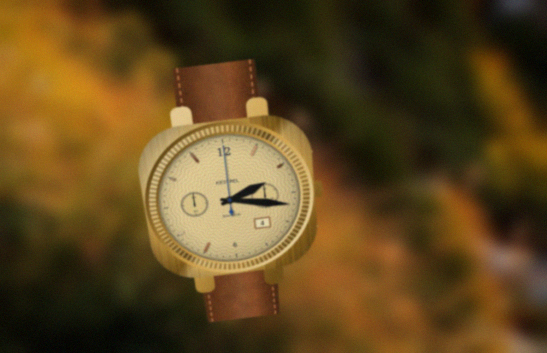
**2:17**
